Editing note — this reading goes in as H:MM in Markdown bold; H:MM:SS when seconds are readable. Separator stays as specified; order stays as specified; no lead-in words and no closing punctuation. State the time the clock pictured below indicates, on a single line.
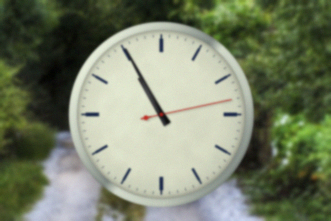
**10:55:13**
